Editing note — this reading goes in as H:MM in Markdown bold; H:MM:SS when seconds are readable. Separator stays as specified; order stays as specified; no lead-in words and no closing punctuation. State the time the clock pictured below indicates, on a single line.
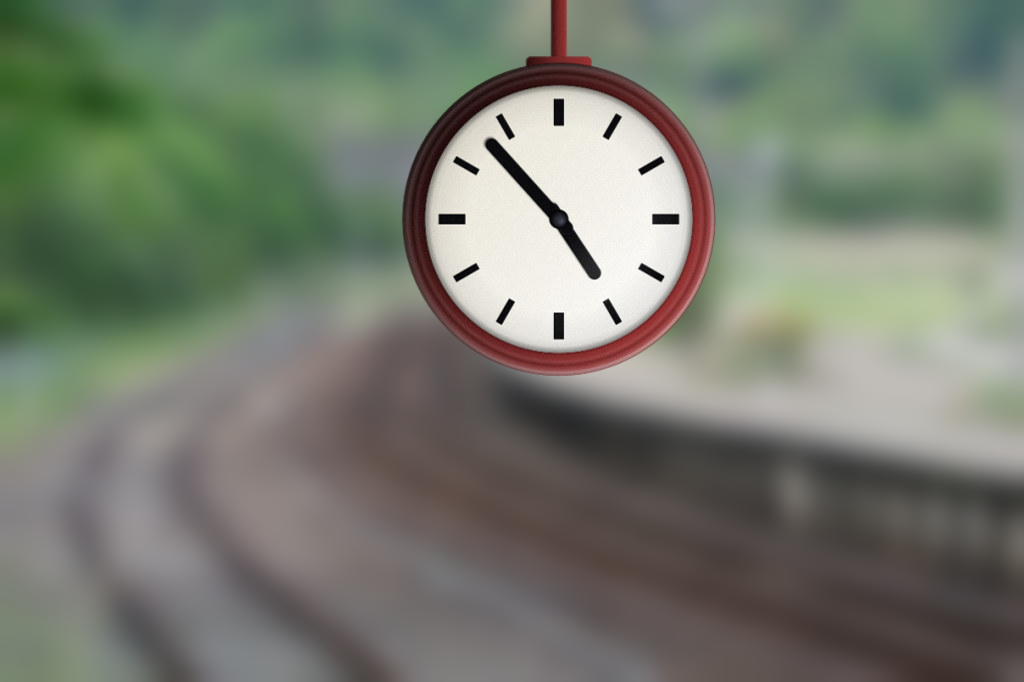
**4:53**
